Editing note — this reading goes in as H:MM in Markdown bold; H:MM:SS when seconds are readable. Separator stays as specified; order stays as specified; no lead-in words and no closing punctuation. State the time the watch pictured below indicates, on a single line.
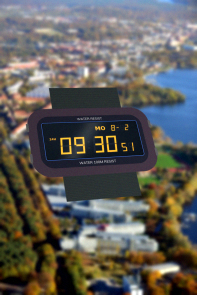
**9:30:51**
